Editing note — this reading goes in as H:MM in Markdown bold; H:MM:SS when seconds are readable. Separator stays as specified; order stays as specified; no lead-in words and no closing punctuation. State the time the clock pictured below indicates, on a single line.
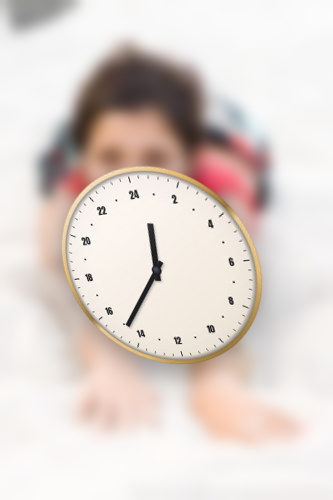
**0:37**
